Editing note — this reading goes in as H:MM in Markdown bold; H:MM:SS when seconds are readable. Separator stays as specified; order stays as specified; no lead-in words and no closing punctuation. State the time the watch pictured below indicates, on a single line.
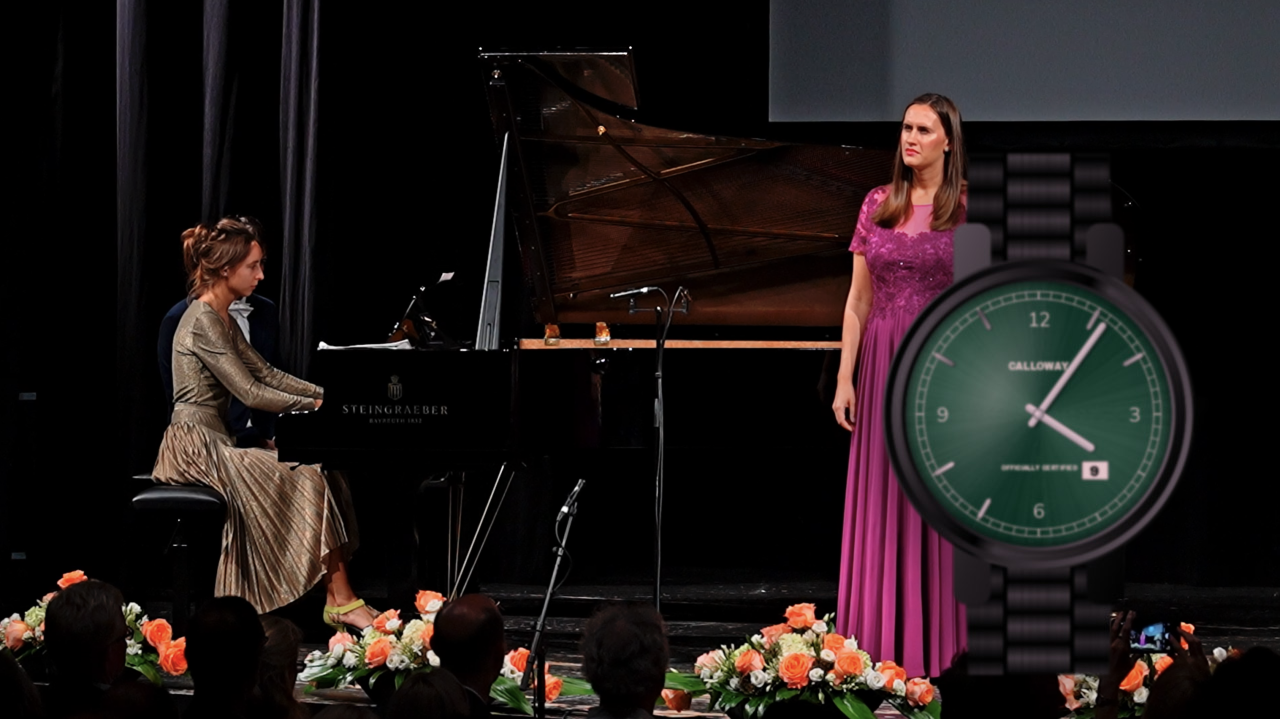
**4:06**
